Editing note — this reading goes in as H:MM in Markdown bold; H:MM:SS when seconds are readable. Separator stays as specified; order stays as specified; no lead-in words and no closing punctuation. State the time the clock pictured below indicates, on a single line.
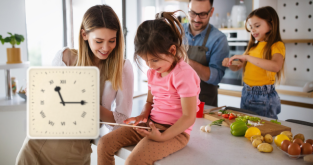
**11:15**
